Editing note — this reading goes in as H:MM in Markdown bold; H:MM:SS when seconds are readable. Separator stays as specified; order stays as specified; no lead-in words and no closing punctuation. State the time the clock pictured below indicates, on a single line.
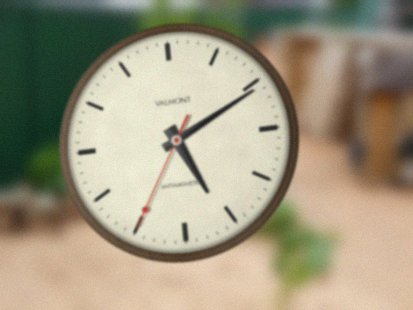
**5:10:35**
